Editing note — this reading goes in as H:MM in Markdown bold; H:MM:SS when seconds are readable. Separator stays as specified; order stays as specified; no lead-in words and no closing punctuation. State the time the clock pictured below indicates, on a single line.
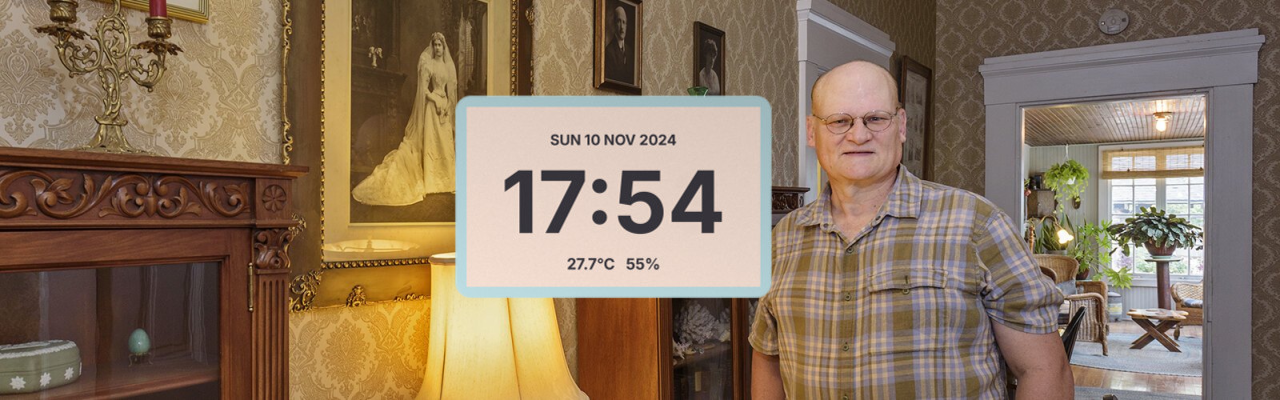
**17:54**
